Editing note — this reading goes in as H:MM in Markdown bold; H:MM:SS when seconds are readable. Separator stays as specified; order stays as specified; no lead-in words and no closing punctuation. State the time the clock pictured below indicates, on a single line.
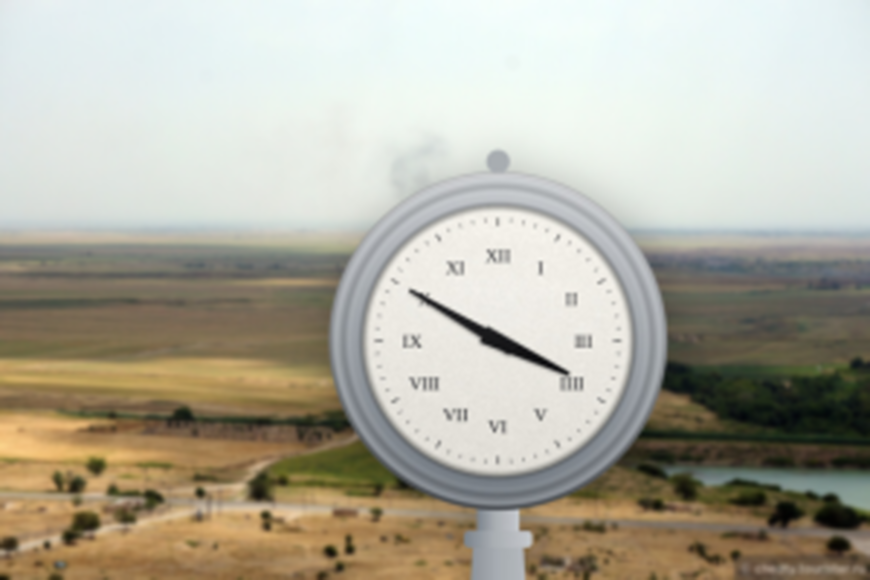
**3:50**
